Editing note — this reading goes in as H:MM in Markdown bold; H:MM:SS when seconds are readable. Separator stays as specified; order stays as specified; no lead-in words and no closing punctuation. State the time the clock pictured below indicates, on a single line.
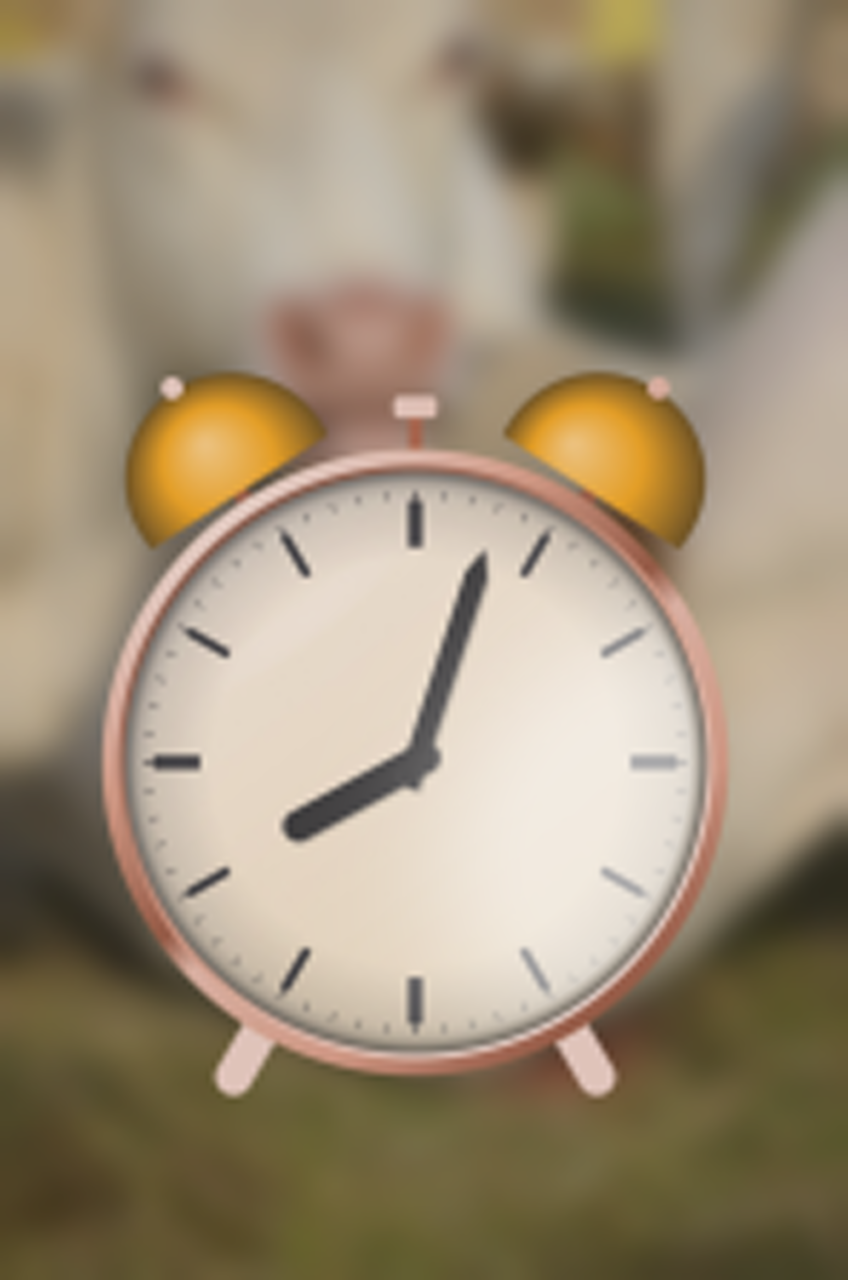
**8:03**
